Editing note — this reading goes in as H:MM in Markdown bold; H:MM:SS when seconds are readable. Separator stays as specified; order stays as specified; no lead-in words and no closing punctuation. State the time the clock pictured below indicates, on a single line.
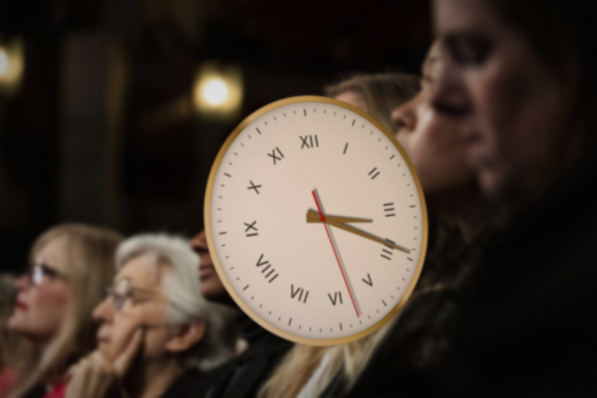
**3:19:28**
